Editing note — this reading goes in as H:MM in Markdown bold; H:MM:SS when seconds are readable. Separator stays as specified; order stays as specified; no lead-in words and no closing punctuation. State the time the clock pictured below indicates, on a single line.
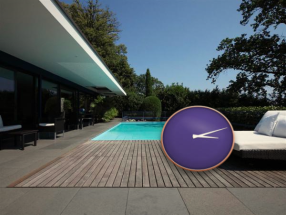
**3:12**
